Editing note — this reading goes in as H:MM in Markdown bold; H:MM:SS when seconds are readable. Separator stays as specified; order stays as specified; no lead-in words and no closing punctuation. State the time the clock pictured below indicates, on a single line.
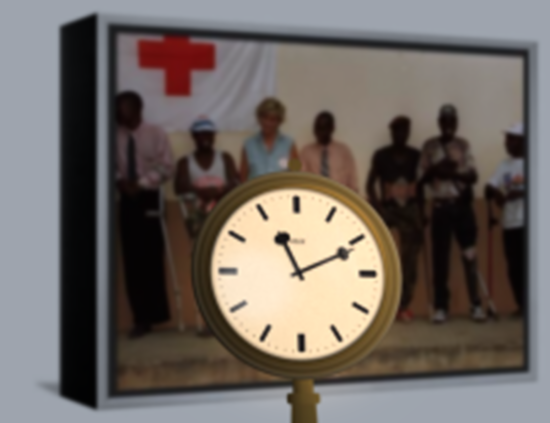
**11:11**
